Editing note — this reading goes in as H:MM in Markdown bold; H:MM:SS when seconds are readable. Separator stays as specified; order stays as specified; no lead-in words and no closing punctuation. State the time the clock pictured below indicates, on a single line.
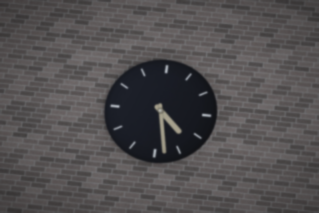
**4:28**
